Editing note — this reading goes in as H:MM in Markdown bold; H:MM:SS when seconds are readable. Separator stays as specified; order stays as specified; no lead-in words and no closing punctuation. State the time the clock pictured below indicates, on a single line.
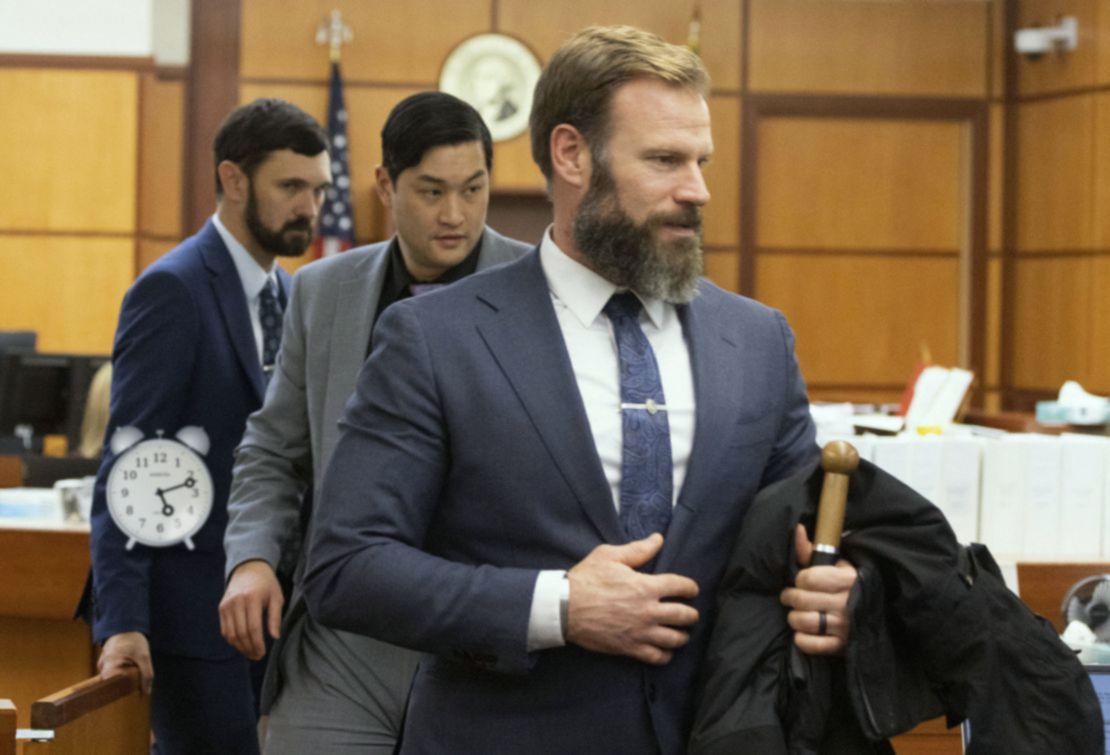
**5:12**
